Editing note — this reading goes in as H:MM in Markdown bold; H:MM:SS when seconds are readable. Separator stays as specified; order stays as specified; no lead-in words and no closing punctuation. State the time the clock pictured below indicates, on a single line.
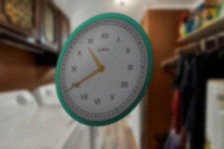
**10:40**
